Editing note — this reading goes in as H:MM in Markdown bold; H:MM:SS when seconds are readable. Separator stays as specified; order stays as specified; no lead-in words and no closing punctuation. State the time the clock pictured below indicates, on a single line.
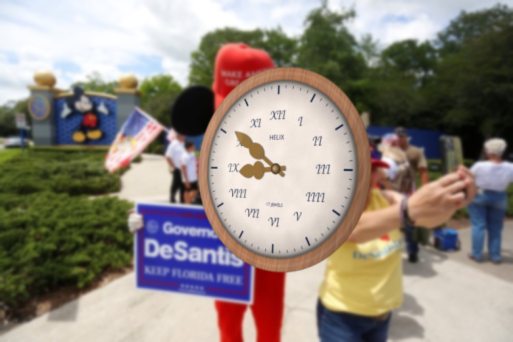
**8:51**
